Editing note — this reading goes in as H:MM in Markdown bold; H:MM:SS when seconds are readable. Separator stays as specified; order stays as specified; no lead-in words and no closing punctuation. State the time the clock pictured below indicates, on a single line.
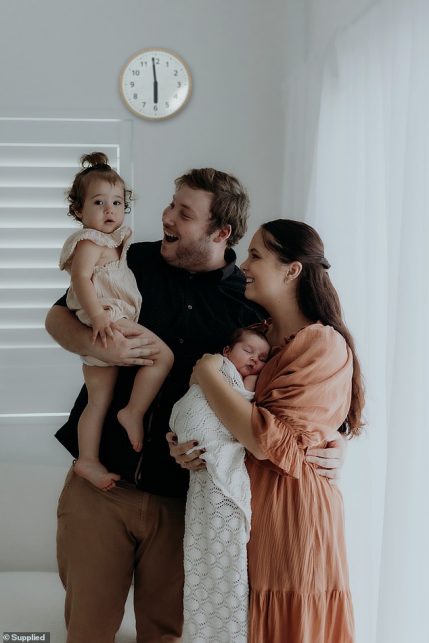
**5:59**
